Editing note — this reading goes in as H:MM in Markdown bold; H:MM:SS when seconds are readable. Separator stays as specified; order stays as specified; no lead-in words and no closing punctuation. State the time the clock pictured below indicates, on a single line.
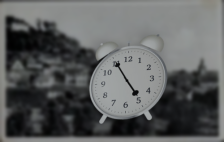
**4:55**
